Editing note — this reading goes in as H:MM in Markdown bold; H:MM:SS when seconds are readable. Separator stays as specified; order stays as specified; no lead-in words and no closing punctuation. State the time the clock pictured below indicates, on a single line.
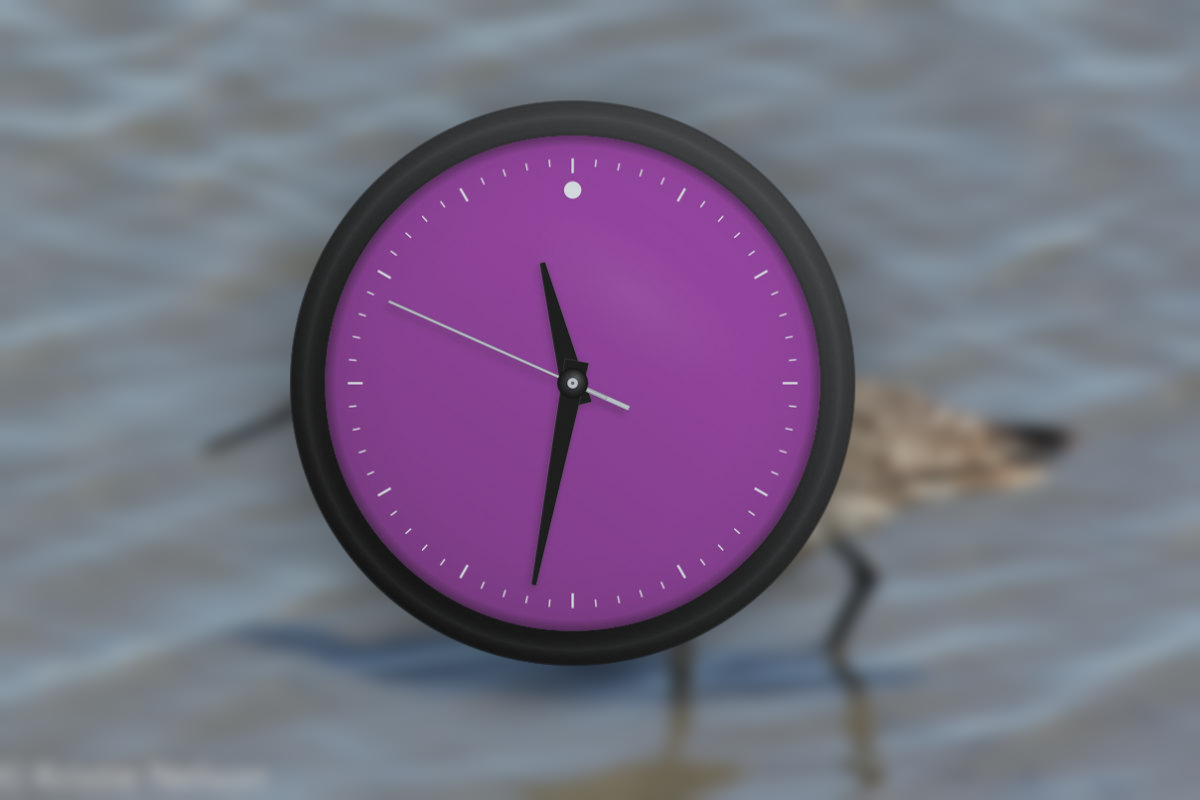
**11:31:49**
